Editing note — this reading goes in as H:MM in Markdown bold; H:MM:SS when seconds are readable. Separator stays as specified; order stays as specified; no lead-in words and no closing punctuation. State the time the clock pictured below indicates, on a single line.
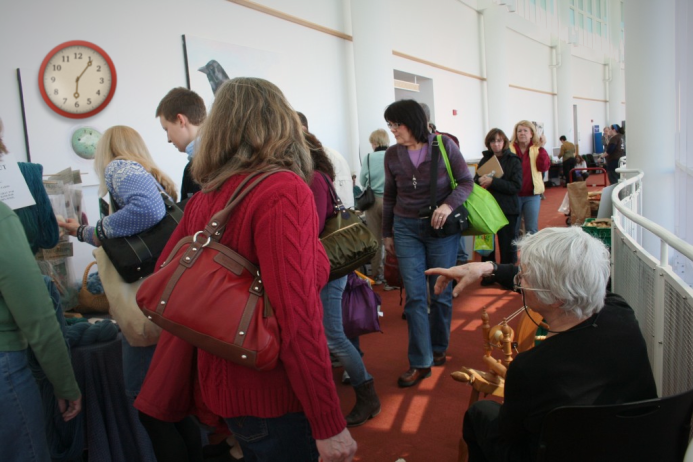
**6:06**
